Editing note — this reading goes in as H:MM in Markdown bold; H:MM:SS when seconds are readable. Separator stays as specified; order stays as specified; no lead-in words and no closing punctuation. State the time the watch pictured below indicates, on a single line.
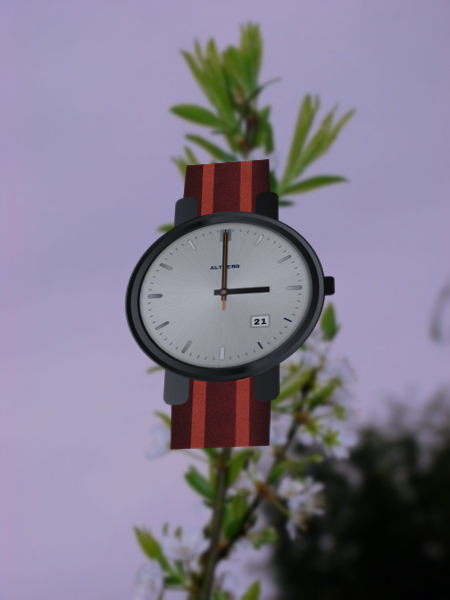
**3:00:00**
